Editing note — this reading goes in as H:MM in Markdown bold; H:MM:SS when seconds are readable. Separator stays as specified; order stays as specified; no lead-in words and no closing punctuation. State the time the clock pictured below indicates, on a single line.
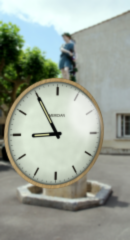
**8:55**
